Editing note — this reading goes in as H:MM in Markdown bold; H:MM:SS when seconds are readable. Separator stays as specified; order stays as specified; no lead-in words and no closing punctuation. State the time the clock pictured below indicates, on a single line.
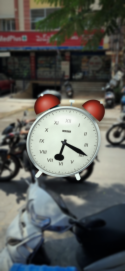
**6:19**
